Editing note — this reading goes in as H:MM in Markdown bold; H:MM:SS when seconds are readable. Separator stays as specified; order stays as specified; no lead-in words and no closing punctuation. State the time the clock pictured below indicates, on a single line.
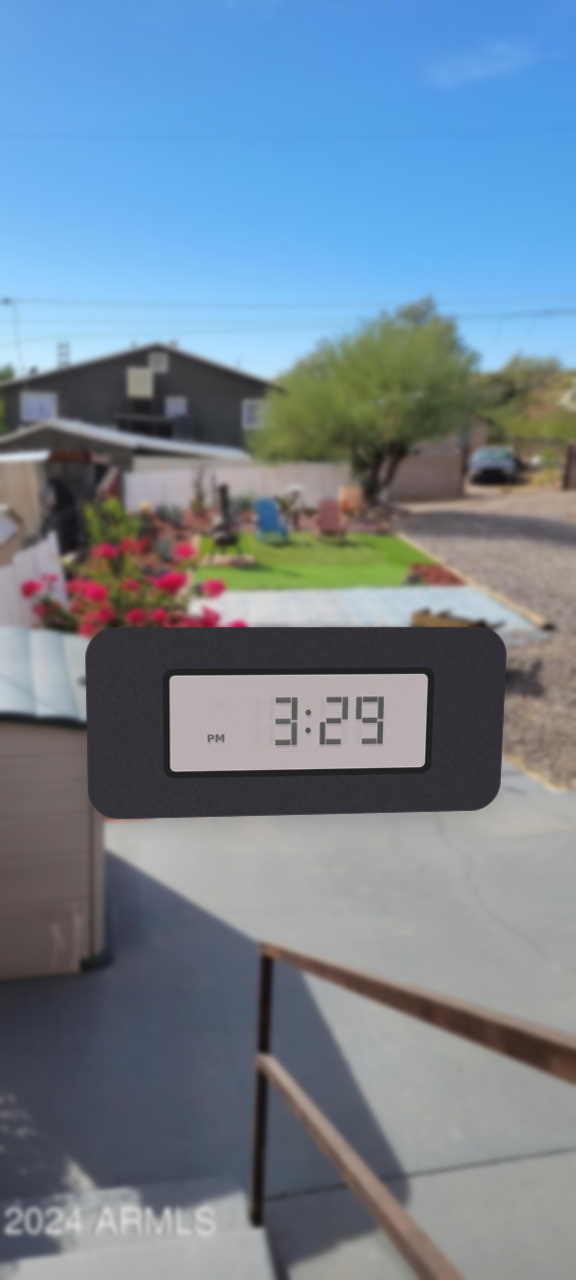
**3:29**
